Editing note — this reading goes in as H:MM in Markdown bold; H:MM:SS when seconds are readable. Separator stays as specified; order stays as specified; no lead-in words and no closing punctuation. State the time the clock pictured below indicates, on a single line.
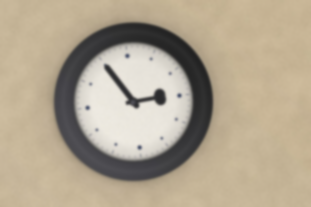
**2:55**
